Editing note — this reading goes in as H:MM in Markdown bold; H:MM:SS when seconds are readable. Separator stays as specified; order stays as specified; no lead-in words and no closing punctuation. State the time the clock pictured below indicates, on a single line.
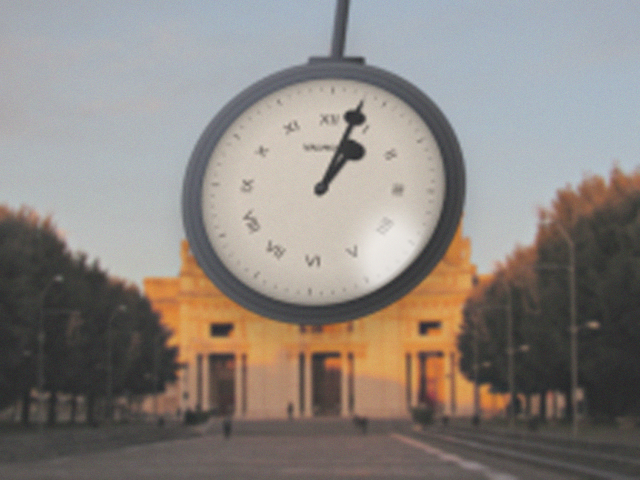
**1:03**
